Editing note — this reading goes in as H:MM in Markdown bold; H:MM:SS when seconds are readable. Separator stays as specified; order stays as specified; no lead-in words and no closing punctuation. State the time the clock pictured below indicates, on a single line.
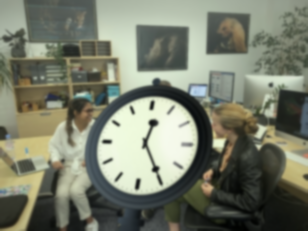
**12:25**
